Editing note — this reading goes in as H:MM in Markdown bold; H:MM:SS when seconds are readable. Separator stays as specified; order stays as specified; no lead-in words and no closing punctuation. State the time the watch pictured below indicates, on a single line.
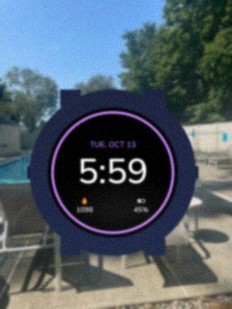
**5:59**
